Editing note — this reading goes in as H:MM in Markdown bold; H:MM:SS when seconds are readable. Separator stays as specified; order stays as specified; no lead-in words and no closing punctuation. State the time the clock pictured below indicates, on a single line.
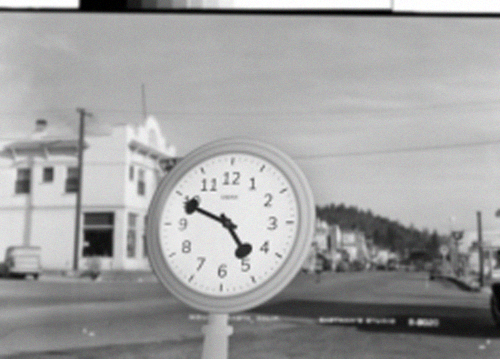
**4:49**
